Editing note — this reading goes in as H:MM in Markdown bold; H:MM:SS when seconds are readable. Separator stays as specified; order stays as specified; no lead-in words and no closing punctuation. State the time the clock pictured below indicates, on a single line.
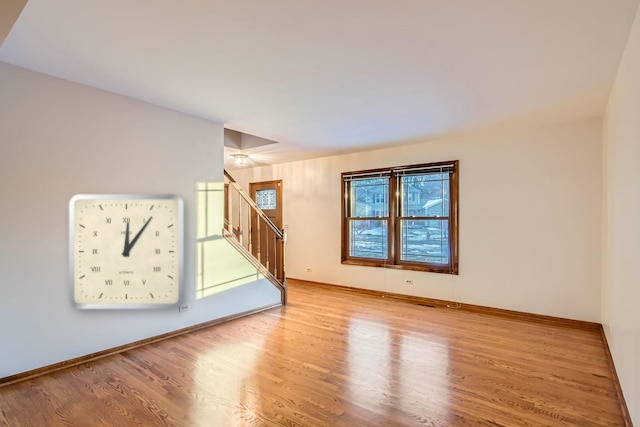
**12:06**
